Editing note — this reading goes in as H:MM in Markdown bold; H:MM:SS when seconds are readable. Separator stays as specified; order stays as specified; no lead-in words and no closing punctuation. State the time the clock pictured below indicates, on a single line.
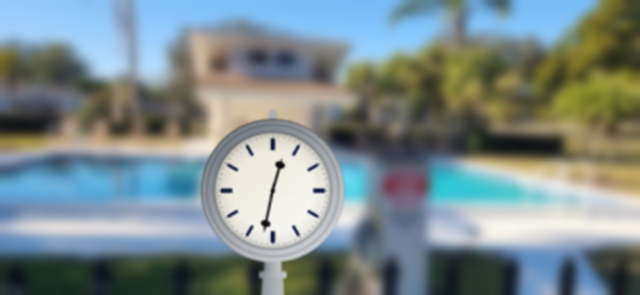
**12:32**
